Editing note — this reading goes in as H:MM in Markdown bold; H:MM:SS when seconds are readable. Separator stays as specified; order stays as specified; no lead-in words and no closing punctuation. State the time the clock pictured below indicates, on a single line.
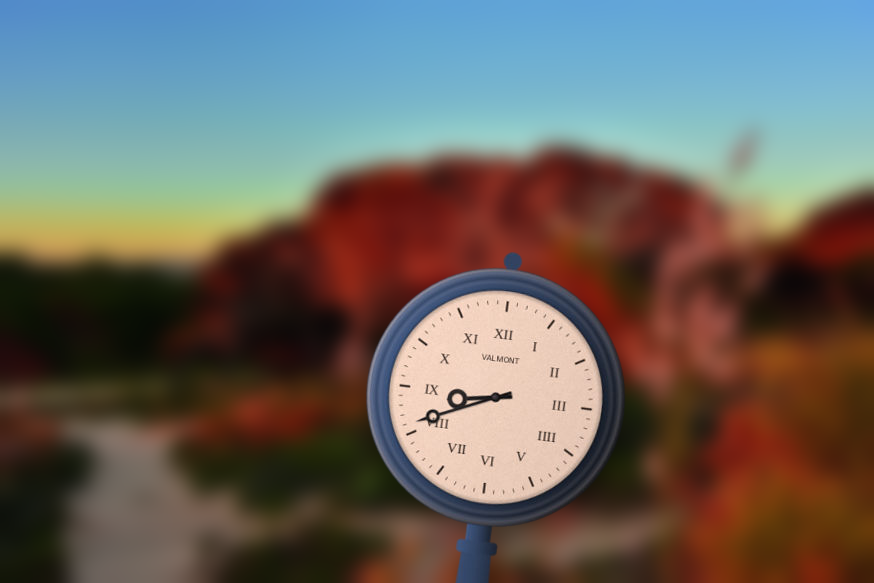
**8:41**
